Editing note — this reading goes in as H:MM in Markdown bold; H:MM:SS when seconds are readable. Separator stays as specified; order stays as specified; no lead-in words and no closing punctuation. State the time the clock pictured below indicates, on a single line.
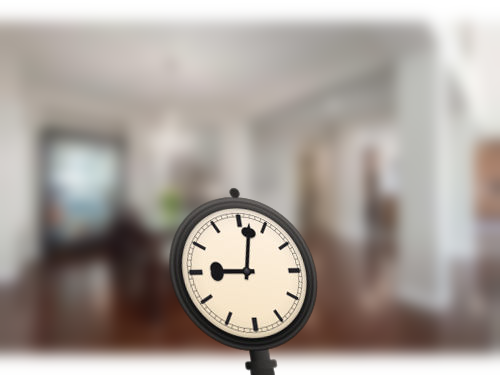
**9:02**
